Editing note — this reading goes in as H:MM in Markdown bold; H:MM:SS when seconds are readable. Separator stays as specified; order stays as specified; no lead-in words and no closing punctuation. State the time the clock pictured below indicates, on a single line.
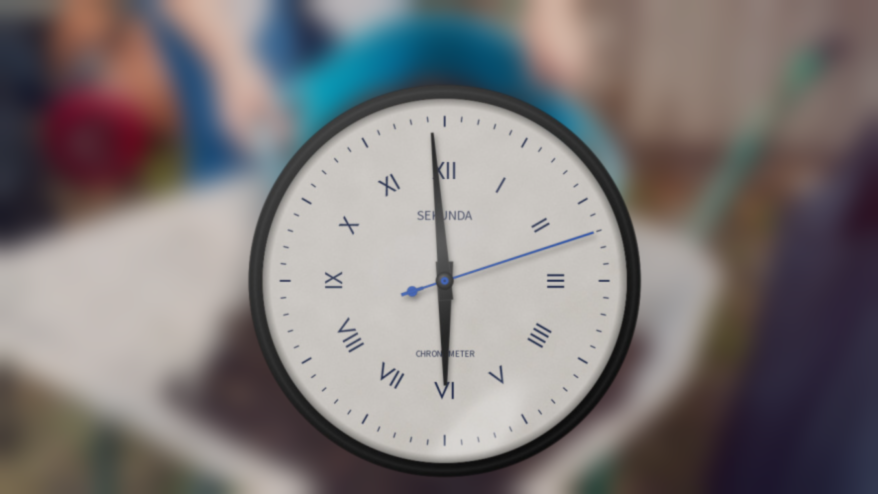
**5:59:12**
